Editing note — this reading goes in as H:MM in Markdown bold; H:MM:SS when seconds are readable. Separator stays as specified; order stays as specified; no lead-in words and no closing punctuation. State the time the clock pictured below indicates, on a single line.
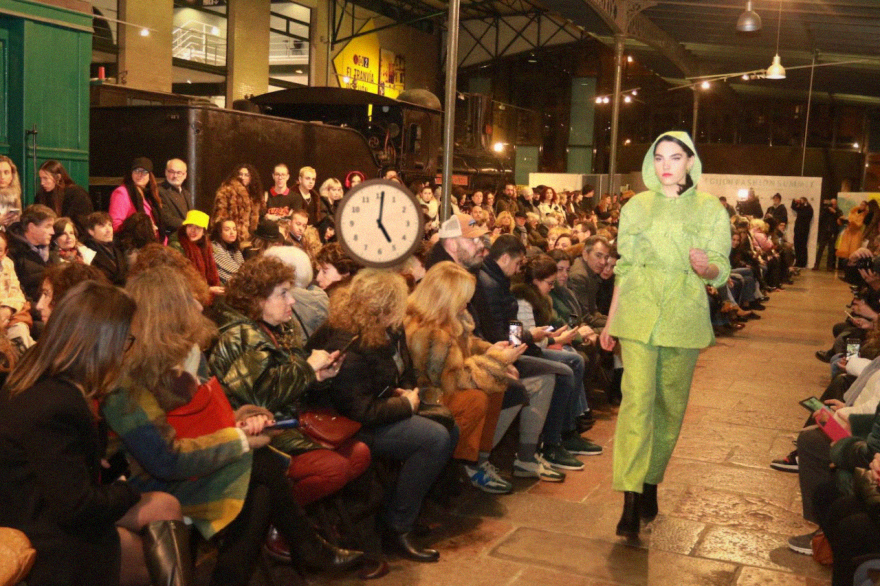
**5:01**
